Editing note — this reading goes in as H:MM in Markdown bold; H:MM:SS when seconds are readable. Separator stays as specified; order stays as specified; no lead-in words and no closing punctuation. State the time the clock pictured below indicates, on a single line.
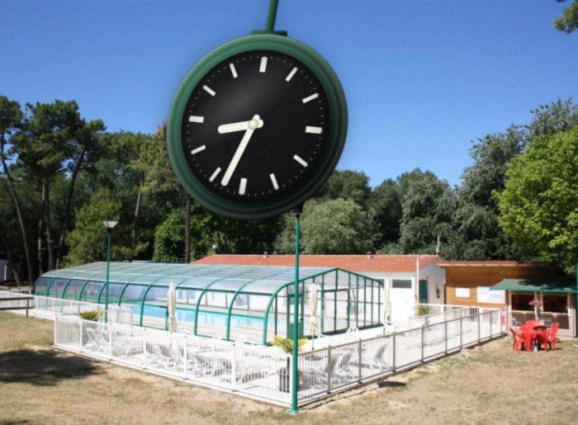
**8:33**
